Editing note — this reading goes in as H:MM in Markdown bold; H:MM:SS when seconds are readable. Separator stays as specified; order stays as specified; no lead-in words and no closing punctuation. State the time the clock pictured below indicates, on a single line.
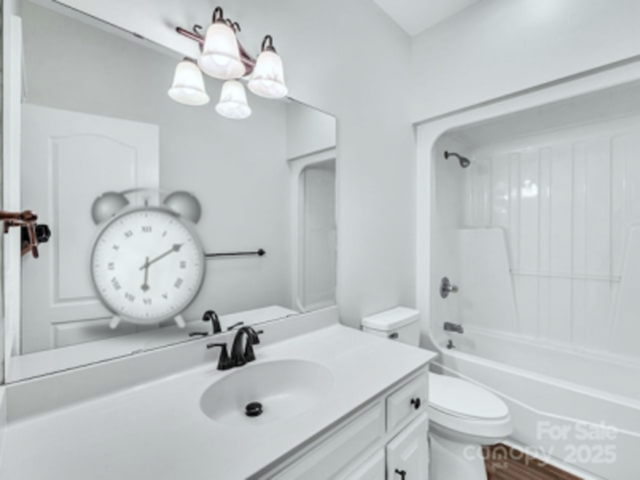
**6:10**
